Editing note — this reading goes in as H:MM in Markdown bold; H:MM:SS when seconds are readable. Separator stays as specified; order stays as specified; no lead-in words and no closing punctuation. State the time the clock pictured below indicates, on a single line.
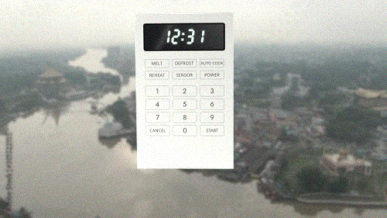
**12:31**
